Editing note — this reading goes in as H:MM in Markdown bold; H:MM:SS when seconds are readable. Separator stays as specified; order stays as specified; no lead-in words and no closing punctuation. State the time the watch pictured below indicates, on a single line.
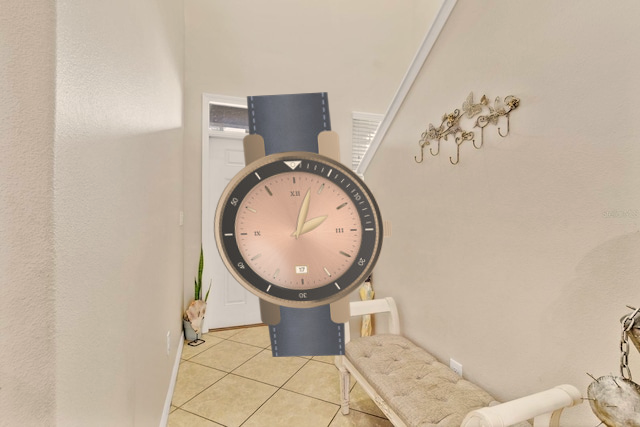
**2:03**
